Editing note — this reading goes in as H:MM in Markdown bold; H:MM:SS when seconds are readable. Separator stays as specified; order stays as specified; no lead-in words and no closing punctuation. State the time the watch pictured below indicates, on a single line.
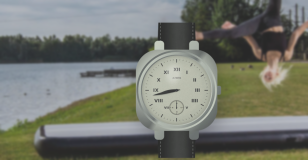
**8:43**
